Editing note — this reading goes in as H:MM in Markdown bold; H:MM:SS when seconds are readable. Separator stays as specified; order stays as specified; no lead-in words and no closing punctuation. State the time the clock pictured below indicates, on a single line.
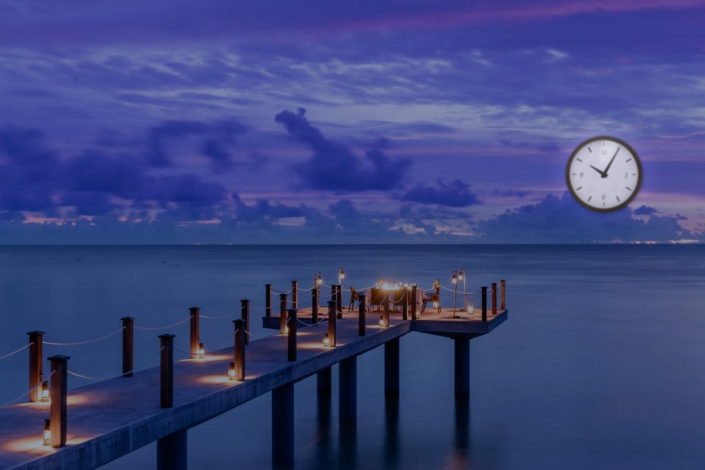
**10:05**
